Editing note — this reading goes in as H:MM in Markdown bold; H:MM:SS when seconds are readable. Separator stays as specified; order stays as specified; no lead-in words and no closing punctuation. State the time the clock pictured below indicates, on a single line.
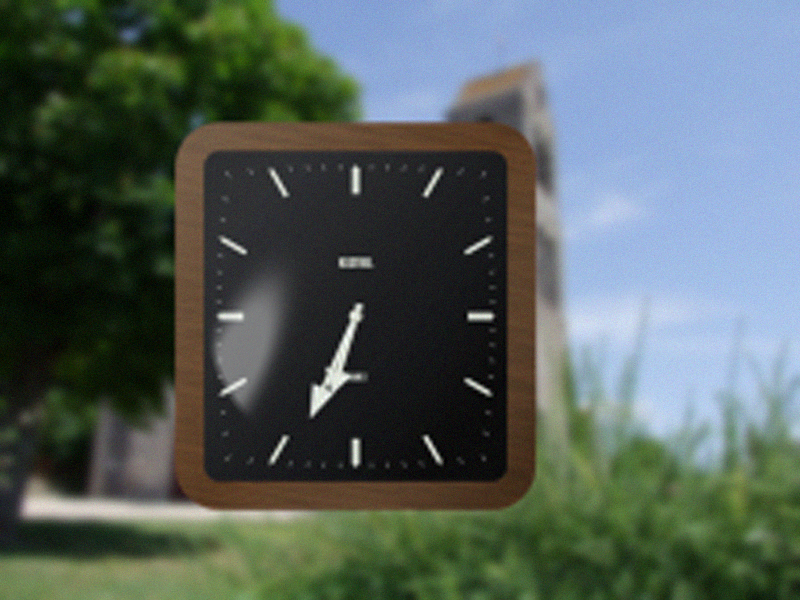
**6:34**
